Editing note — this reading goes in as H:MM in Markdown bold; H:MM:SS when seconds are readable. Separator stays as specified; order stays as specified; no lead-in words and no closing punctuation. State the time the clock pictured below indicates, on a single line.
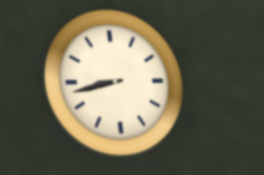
**8:43**
